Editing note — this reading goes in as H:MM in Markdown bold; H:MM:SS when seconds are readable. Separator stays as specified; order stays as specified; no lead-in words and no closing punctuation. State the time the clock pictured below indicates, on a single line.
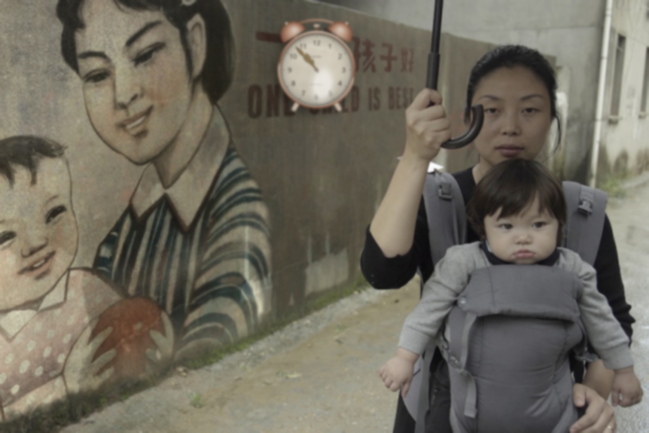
**10:53**
